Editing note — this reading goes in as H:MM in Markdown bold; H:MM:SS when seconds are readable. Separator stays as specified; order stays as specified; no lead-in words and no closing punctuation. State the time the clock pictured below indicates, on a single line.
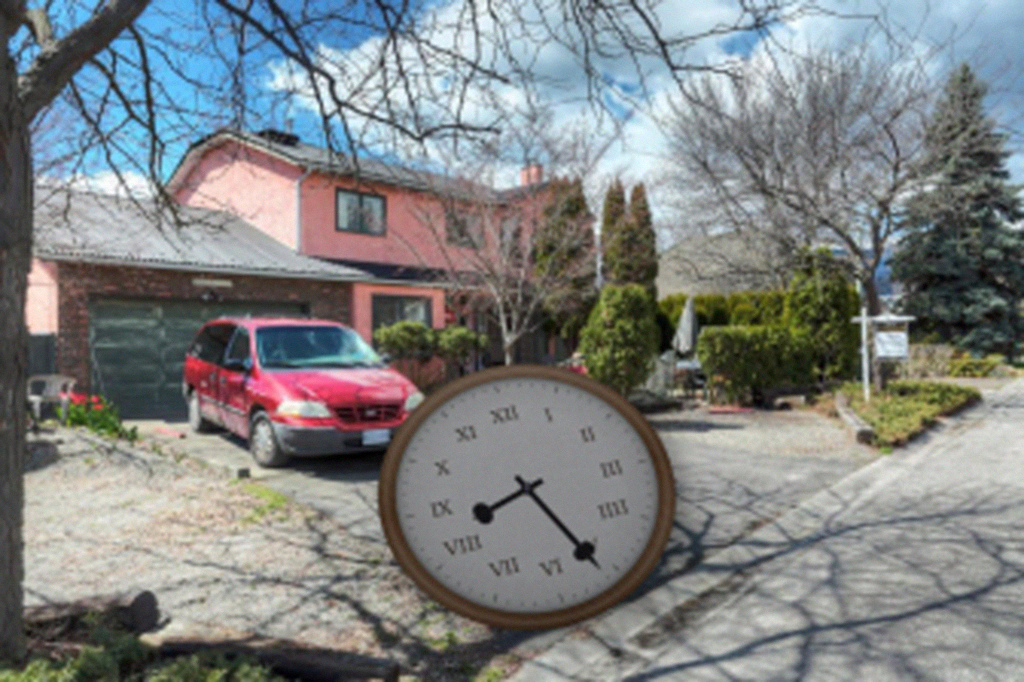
**8:26**
